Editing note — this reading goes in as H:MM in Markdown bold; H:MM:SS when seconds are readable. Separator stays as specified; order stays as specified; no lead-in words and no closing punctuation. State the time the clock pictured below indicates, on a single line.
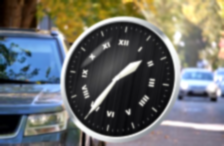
**1:35**
